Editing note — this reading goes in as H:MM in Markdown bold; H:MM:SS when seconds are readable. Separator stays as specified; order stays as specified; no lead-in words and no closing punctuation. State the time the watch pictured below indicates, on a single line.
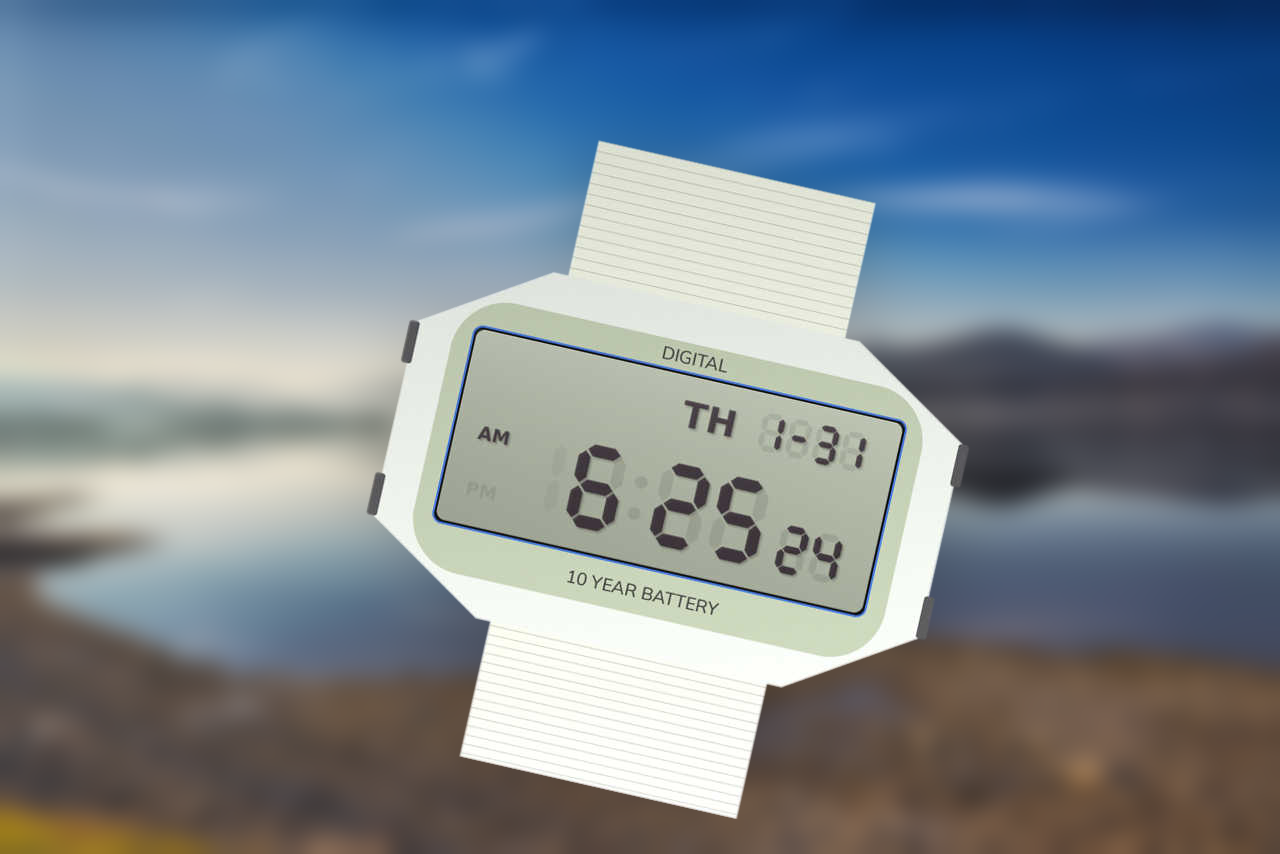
**6:25:24**
